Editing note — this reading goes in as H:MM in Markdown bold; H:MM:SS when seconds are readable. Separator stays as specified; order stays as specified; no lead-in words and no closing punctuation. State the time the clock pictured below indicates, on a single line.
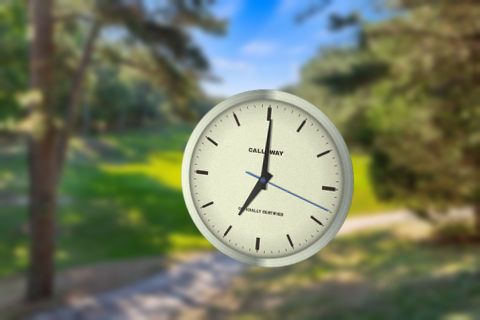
**7:00:18**
